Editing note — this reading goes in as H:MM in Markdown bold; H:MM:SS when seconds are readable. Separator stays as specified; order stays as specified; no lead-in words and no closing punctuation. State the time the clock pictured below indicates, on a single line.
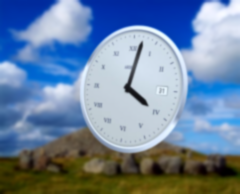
**4:02**
